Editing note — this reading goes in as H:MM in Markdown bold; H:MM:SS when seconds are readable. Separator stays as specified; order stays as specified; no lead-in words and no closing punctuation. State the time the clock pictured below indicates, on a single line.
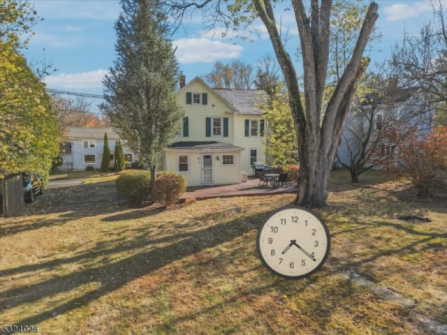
**7:21**
